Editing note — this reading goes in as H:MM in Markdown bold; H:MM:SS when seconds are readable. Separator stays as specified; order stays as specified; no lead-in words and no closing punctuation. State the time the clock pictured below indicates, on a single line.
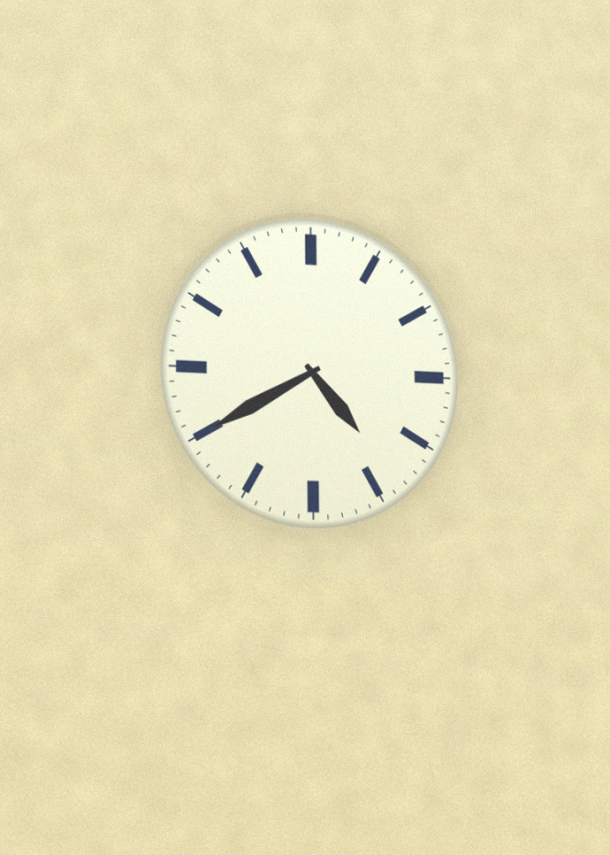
**4:40**
